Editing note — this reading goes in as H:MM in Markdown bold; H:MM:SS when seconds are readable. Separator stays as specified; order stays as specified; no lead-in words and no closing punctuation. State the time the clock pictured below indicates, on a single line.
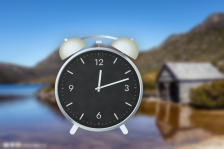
**12:12**
